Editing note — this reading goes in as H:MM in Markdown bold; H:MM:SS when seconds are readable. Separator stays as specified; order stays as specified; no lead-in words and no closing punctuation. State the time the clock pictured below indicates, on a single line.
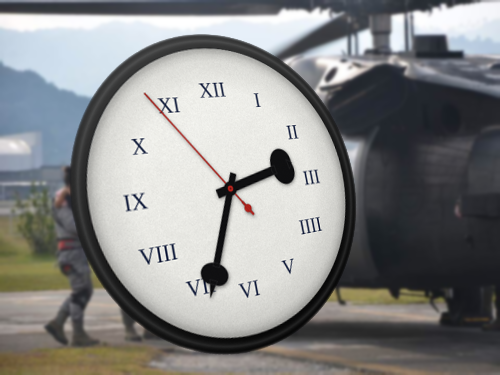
**2:33:54**
